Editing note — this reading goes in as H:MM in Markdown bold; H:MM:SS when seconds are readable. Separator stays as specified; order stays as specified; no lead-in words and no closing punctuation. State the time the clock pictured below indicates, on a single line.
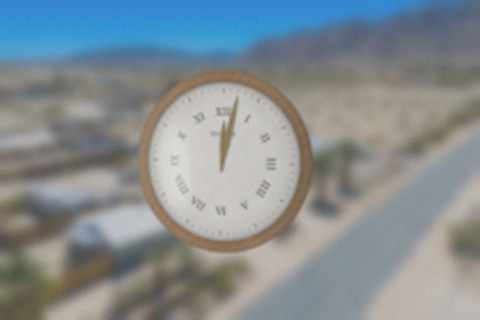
**12:02**
